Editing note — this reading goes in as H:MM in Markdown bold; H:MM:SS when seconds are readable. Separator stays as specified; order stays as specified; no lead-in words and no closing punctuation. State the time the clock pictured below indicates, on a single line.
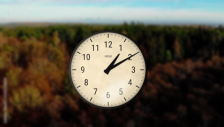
**1:10**
